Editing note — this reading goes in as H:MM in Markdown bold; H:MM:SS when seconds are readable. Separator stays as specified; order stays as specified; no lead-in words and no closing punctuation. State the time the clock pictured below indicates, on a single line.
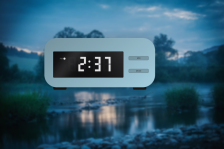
**2:37**
